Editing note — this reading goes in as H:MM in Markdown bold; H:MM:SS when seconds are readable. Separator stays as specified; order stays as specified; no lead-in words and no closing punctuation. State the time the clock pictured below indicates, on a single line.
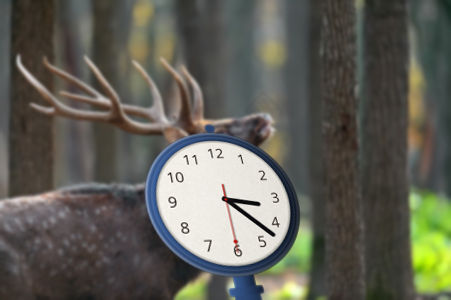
**3:22:30**
